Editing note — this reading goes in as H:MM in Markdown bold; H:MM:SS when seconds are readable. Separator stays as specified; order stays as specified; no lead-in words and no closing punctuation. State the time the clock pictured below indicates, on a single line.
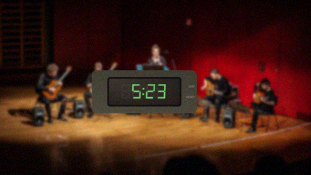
**5:23**
